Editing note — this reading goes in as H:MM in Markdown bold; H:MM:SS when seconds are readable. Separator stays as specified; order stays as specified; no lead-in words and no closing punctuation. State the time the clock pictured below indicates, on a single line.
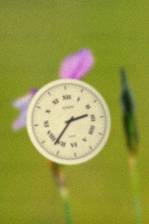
**2:37**
